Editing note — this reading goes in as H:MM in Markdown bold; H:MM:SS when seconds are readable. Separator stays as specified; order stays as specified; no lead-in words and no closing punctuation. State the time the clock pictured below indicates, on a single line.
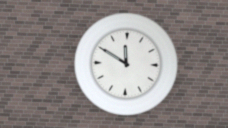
**11:50**
